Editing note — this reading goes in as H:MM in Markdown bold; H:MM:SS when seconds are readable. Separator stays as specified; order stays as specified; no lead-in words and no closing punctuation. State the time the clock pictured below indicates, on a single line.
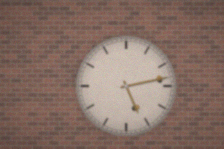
**5:13**
